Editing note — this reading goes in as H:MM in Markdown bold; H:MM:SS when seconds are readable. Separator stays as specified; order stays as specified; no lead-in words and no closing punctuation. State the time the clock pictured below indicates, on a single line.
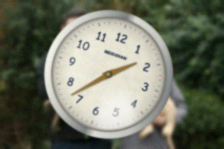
**1:37**
